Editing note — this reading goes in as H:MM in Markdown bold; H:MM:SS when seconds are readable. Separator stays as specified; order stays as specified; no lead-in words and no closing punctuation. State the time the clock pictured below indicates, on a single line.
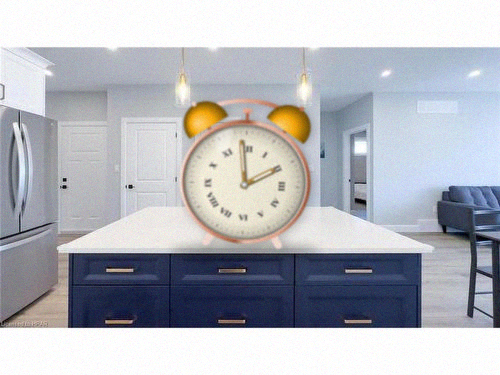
**1:59**
